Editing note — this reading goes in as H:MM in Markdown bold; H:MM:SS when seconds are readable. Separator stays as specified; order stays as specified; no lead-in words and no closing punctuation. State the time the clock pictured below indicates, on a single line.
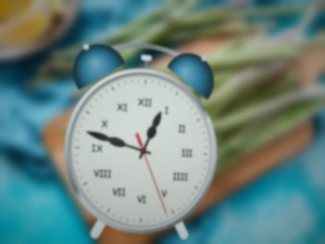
**12:47:26**
